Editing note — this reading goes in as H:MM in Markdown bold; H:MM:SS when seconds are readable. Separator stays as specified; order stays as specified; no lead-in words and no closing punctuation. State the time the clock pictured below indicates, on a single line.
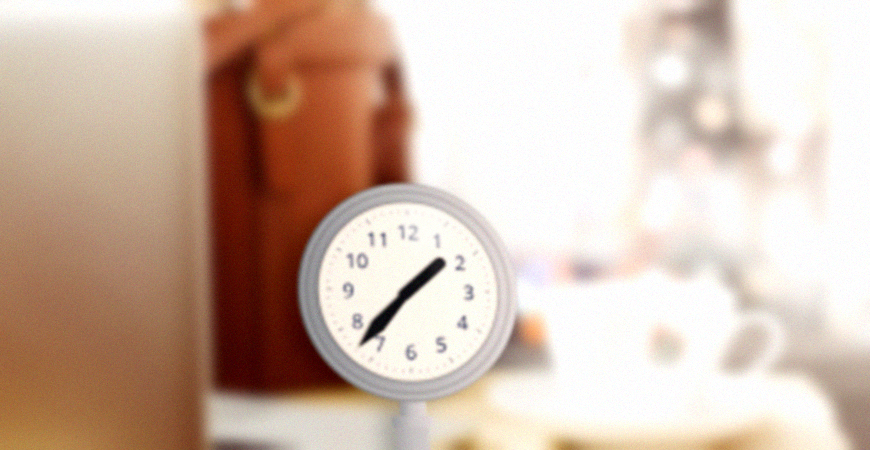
**1:37**
